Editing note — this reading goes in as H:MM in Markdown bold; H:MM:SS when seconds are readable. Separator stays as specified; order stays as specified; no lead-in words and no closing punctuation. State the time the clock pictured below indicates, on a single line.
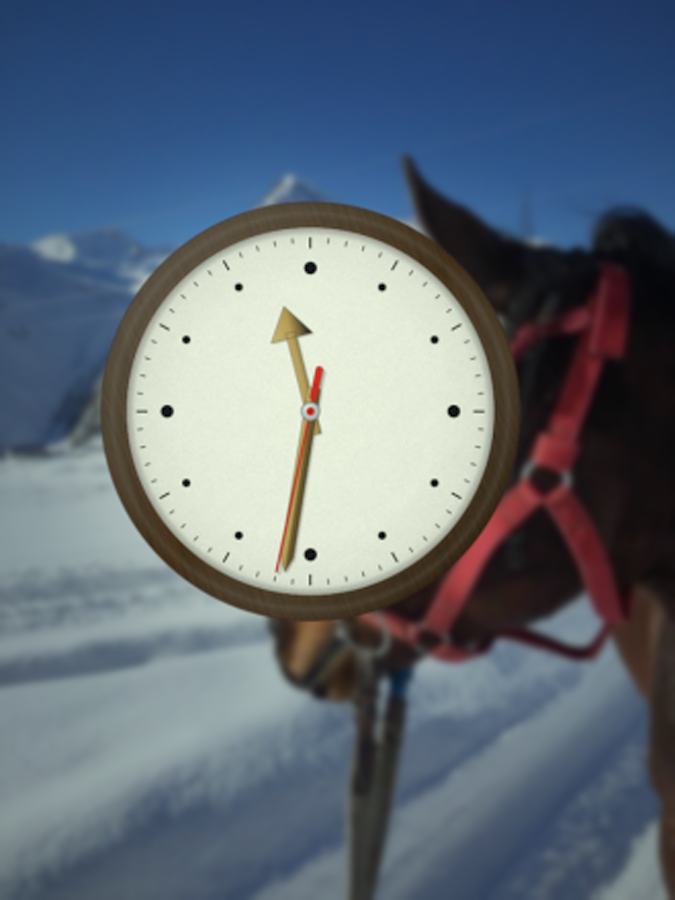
**11:31:32**
